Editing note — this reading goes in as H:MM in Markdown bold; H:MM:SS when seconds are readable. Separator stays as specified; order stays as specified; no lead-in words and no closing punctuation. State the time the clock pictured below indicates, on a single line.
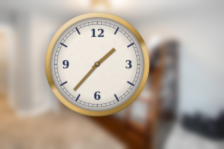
**1:37**
